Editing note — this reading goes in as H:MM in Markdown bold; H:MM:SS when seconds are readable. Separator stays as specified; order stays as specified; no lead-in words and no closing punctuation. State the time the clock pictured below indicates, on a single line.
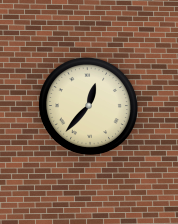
**12:37**
